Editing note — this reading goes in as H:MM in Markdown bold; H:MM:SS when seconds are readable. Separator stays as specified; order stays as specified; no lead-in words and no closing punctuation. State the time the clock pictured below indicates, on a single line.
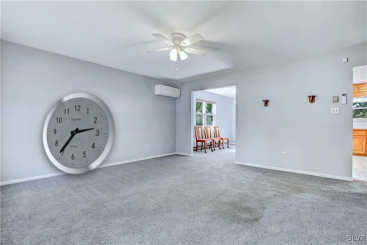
**2:36**
